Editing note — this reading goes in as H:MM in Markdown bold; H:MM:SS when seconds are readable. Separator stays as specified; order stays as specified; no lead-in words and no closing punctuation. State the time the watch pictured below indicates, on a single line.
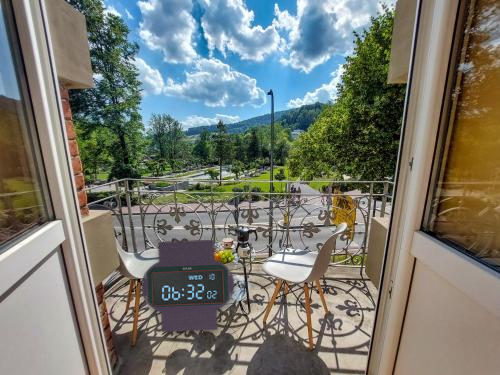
**6:32:02**
